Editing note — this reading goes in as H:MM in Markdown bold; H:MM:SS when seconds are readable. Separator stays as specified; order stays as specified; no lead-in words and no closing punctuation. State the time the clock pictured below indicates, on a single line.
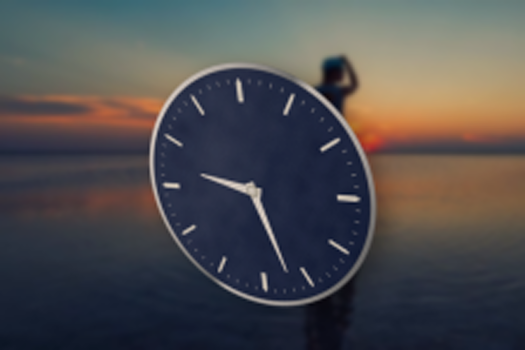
**9:27**
